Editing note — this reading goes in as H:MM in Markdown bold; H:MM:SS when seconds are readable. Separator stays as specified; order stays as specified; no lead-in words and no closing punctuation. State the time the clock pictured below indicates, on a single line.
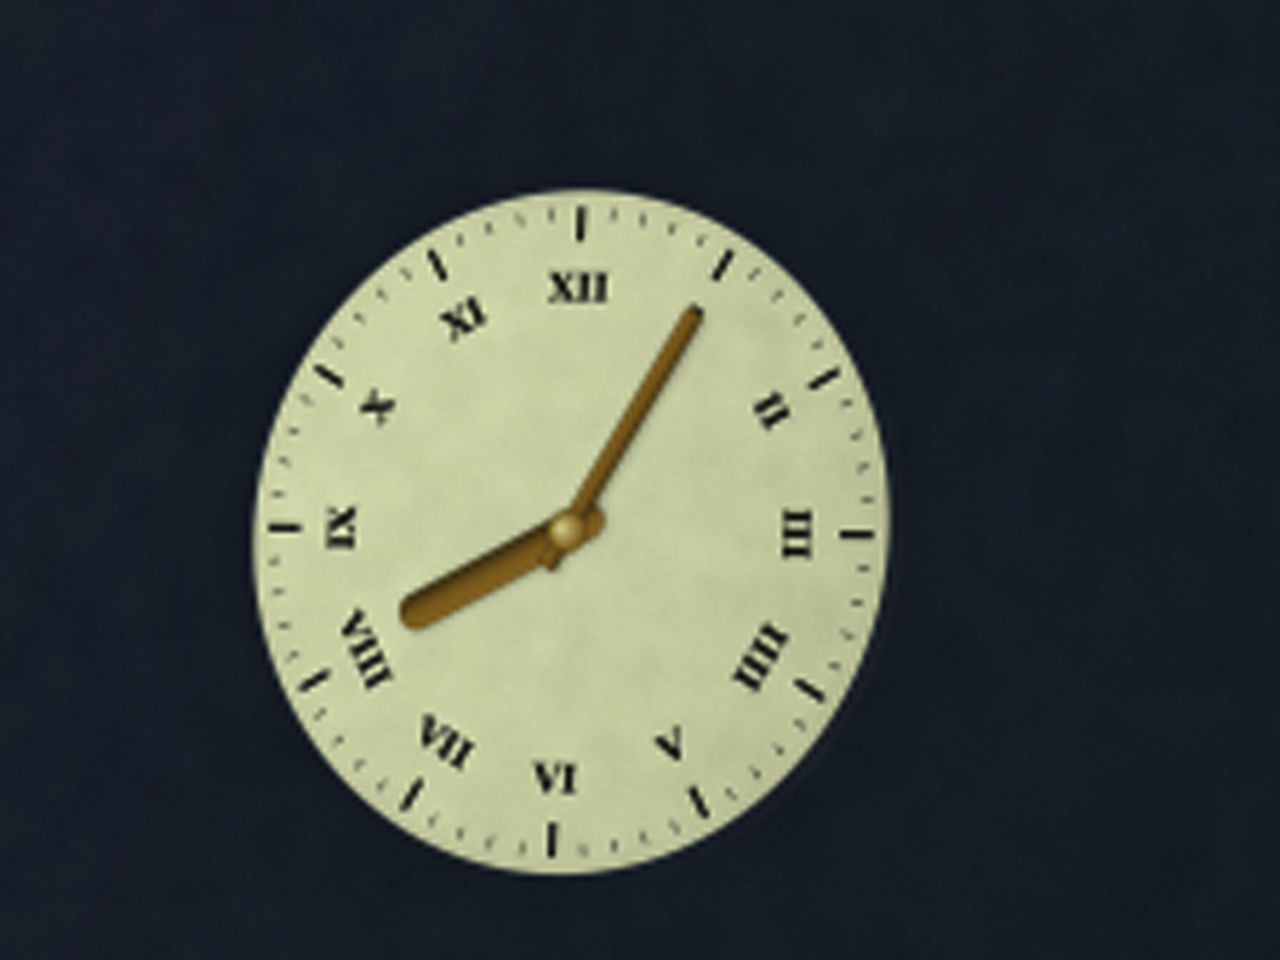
**8:05**
